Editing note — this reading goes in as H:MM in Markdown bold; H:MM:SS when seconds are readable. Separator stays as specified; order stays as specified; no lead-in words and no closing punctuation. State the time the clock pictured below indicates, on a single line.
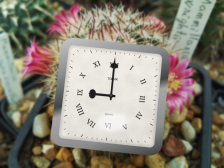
**9:00**
